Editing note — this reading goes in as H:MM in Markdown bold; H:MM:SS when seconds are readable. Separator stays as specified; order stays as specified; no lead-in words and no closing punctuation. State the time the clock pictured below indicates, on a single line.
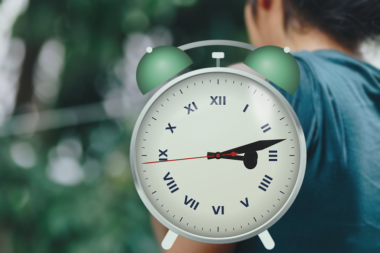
**3:12:44**
